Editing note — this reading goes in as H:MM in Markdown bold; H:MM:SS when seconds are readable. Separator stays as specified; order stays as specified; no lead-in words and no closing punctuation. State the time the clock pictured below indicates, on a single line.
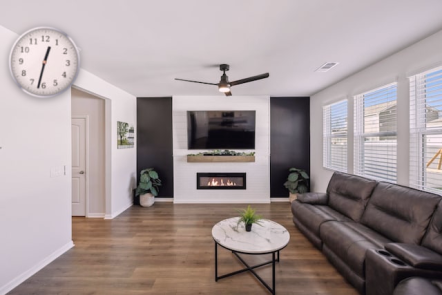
**12:32**
